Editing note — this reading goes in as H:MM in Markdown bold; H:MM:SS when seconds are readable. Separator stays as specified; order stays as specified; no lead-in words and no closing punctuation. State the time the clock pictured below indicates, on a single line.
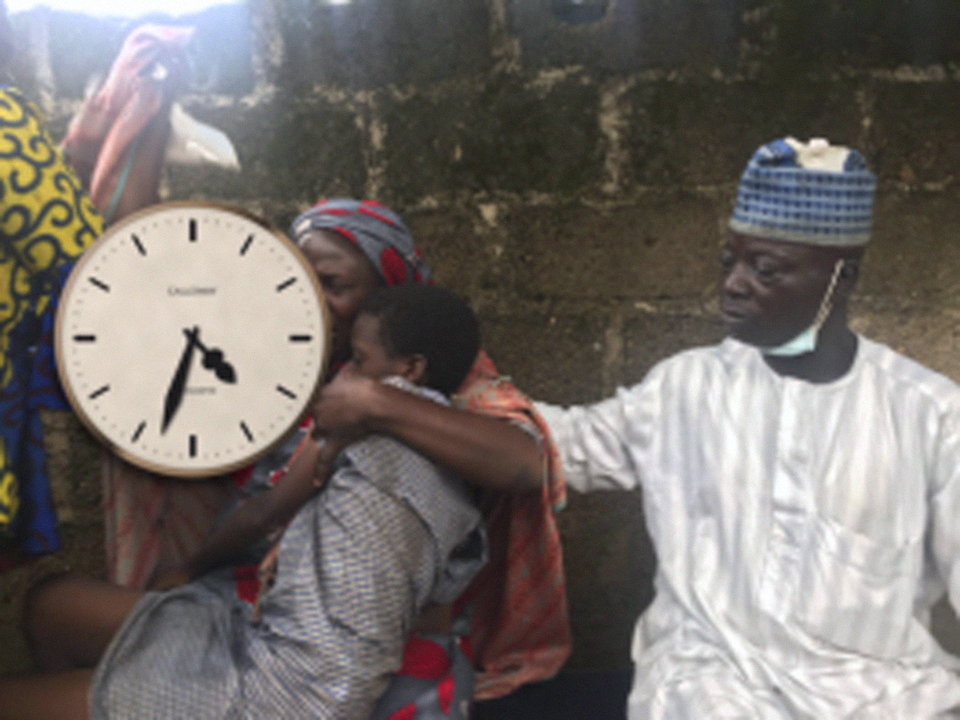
**4:33**
